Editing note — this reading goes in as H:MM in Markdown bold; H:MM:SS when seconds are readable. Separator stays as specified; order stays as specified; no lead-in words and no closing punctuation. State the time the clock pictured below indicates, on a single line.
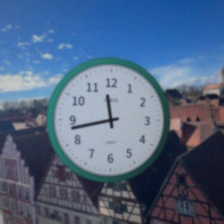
**11:43**
